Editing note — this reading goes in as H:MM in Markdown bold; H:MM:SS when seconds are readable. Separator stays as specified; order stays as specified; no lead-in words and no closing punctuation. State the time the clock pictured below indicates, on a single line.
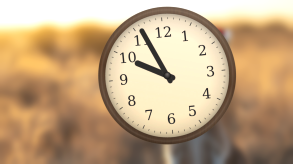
**9:56**
